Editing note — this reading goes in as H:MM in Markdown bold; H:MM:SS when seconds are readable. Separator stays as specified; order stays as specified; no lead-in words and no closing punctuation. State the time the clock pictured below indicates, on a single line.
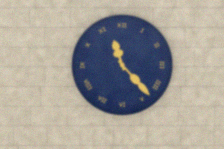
**11:23**
